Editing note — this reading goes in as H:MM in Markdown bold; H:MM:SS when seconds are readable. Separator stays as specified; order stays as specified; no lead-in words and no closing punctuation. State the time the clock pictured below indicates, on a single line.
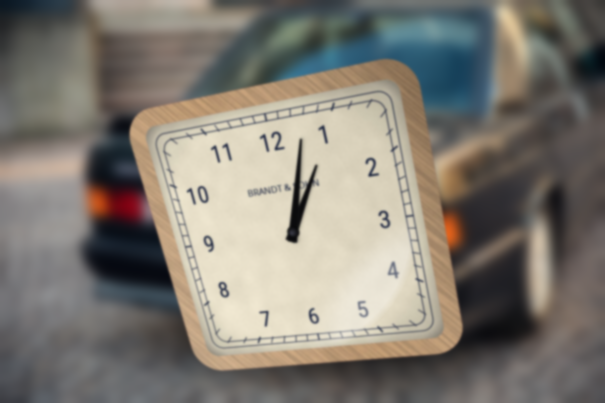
**1:03**
